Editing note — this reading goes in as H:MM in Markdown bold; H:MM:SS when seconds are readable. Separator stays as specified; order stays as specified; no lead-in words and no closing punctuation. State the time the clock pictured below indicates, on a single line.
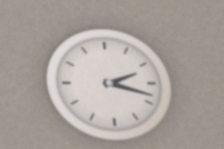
**2:18**
